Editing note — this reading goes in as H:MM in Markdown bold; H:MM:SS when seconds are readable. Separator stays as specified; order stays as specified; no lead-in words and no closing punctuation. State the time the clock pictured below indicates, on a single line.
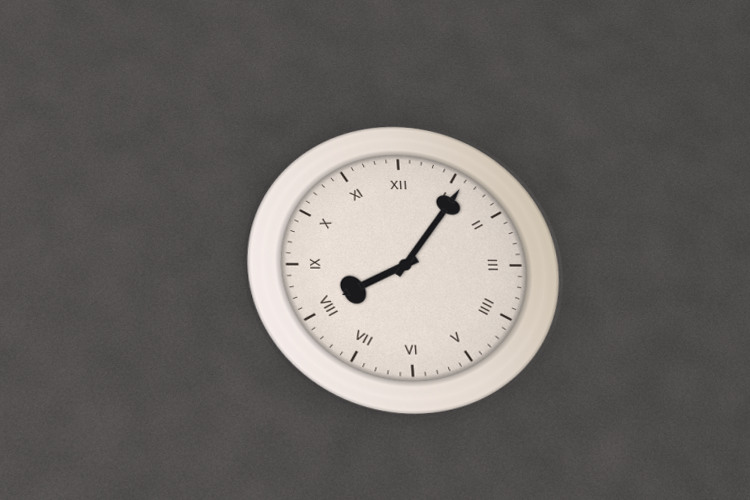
**8:06**
